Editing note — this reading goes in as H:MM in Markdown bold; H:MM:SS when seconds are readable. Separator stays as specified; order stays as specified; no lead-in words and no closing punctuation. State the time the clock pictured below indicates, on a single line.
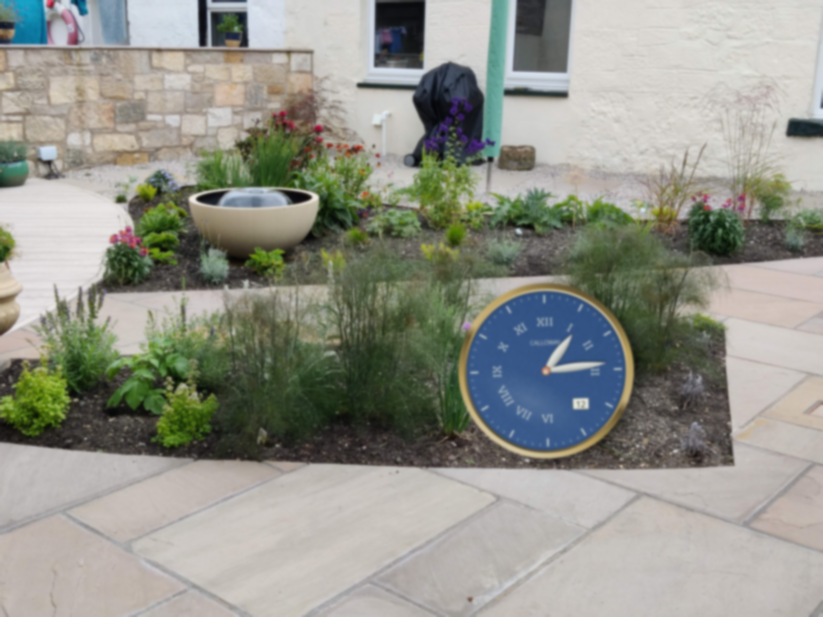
**1:14**
